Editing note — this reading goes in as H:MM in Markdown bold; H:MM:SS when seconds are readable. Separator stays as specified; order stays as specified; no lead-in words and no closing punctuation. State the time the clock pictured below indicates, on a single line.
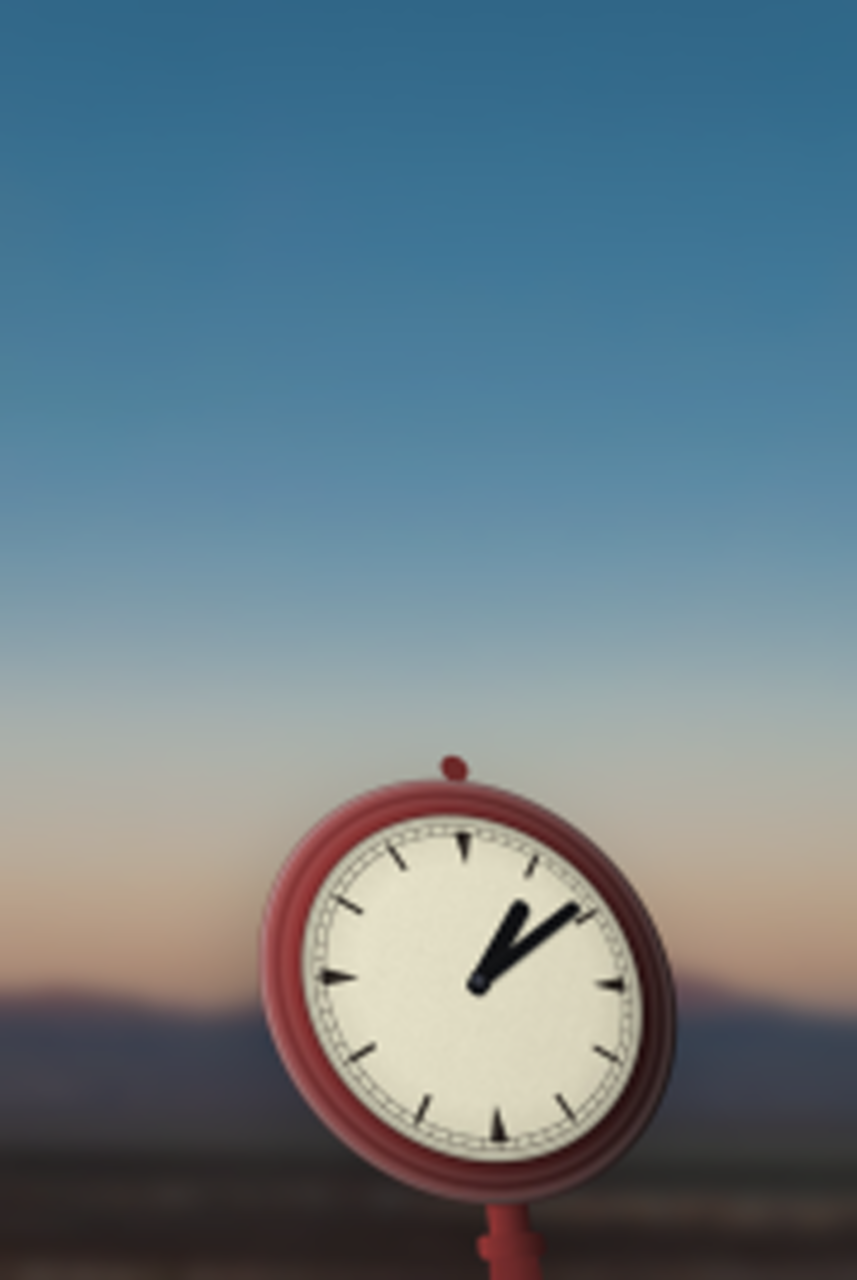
**1:09**
